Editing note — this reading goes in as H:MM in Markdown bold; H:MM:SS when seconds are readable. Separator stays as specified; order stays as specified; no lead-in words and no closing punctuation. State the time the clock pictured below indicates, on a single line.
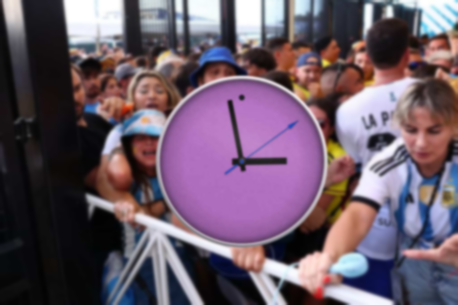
**2:58:09**
